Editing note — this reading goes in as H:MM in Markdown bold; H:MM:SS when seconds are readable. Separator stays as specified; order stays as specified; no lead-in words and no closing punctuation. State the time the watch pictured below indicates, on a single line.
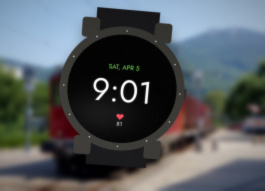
**9:01**
